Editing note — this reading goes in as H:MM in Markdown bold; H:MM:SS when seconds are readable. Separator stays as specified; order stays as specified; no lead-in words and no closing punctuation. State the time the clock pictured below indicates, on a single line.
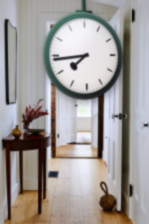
**7:44**
